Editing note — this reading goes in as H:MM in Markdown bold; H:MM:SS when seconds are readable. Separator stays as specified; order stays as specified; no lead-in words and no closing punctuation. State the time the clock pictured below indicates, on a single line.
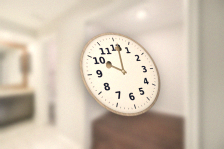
**10:01**
